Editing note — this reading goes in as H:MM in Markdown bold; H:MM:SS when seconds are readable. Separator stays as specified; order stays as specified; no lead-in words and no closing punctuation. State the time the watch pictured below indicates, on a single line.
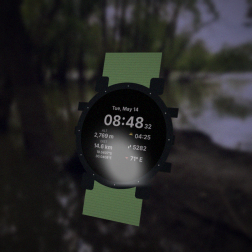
**8:48**
